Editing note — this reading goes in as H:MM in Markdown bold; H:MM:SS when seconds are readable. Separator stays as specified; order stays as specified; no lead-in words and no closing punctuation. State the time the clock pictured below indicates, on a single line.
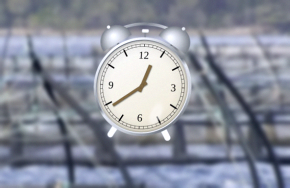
**12:39**
